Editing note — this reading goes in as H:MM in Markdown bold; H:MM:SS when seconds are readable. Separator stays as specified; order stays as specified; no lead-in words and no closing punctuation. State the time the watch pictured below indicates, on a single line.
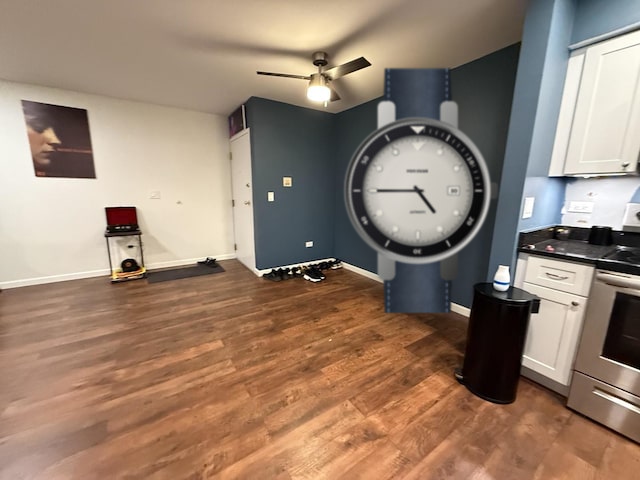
**4:45**
